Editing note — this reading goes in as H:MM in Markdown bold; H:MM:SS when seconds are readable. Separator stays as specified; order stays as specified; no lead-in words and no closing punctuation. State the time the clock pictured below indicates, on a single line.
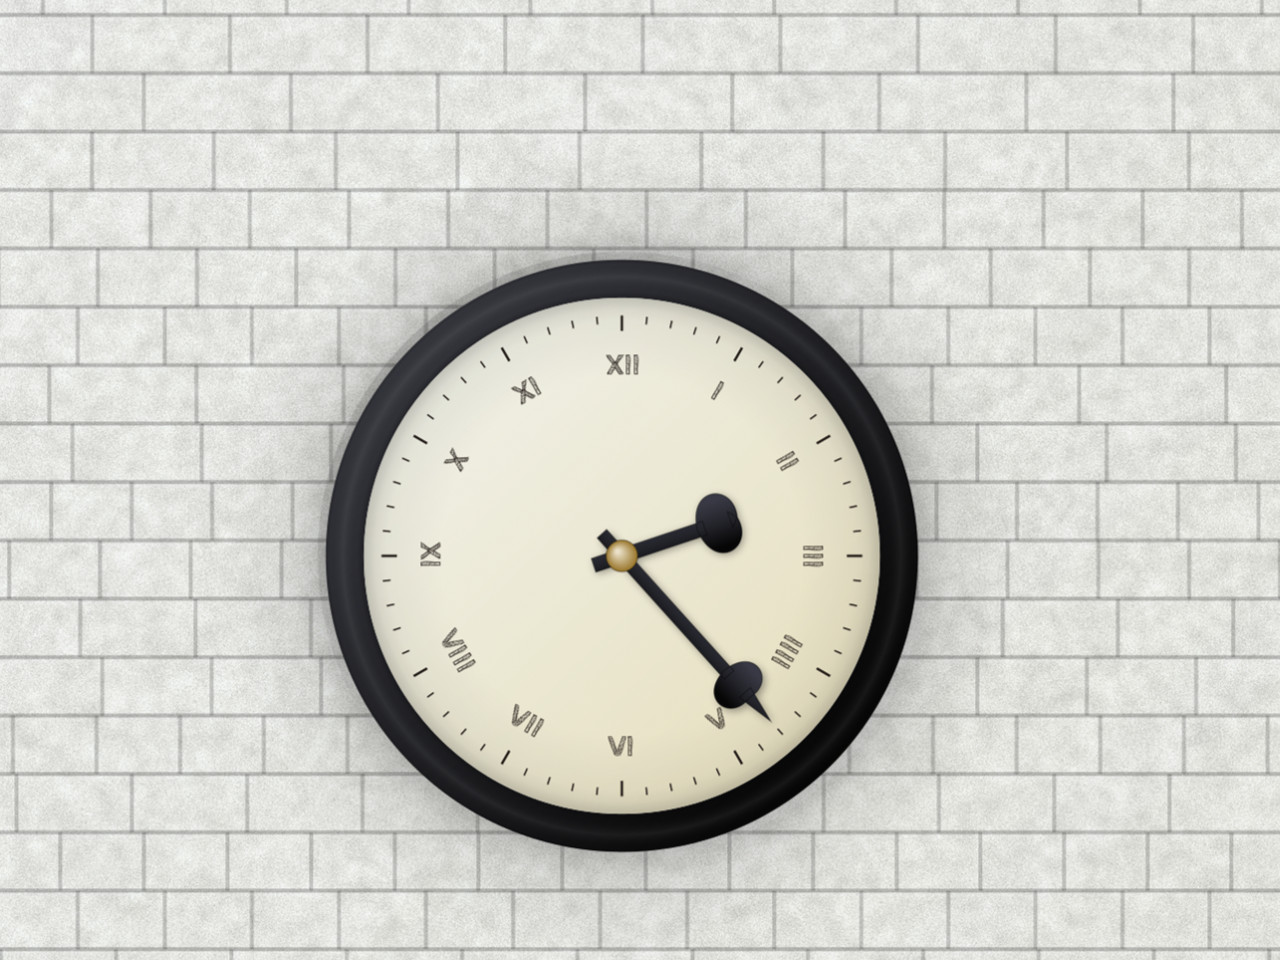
**2:23**
